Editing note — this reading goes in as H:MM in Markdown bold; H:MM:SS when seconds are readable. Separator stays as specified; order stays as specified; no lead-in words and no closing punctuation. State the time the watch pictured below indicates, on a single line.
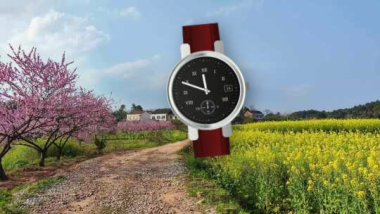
**11:49**
